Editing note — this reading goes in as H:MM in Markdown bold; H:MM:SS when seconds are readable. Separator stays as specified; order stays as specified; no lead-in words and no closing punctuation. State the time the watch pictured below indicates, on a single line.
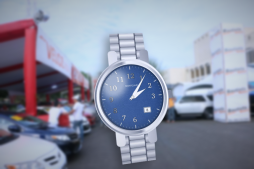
**2:06**
